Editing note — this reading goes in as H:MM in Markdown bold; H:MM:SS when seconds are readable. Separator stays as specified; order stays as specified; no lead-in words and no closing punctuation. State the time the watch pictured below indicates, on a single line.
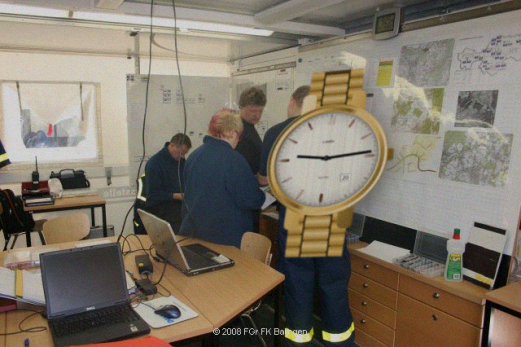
**9:14**
